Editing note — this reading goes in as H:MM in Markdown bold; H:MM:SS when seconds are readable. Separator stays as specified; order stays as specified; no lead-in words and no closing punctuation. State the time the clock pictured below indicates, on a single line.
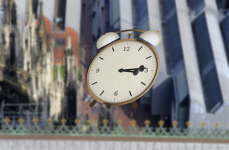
**3:14**
